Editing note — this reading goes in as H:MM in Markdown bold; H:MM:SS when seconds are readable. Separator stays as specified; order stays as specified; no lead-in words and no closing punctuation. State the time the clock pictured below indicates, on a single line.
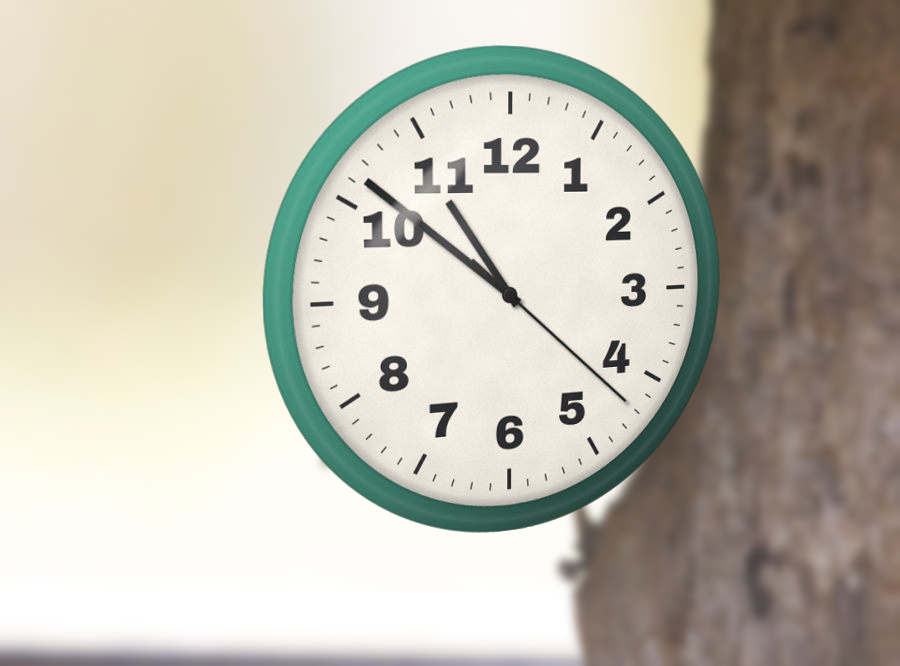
**10:51:22**
